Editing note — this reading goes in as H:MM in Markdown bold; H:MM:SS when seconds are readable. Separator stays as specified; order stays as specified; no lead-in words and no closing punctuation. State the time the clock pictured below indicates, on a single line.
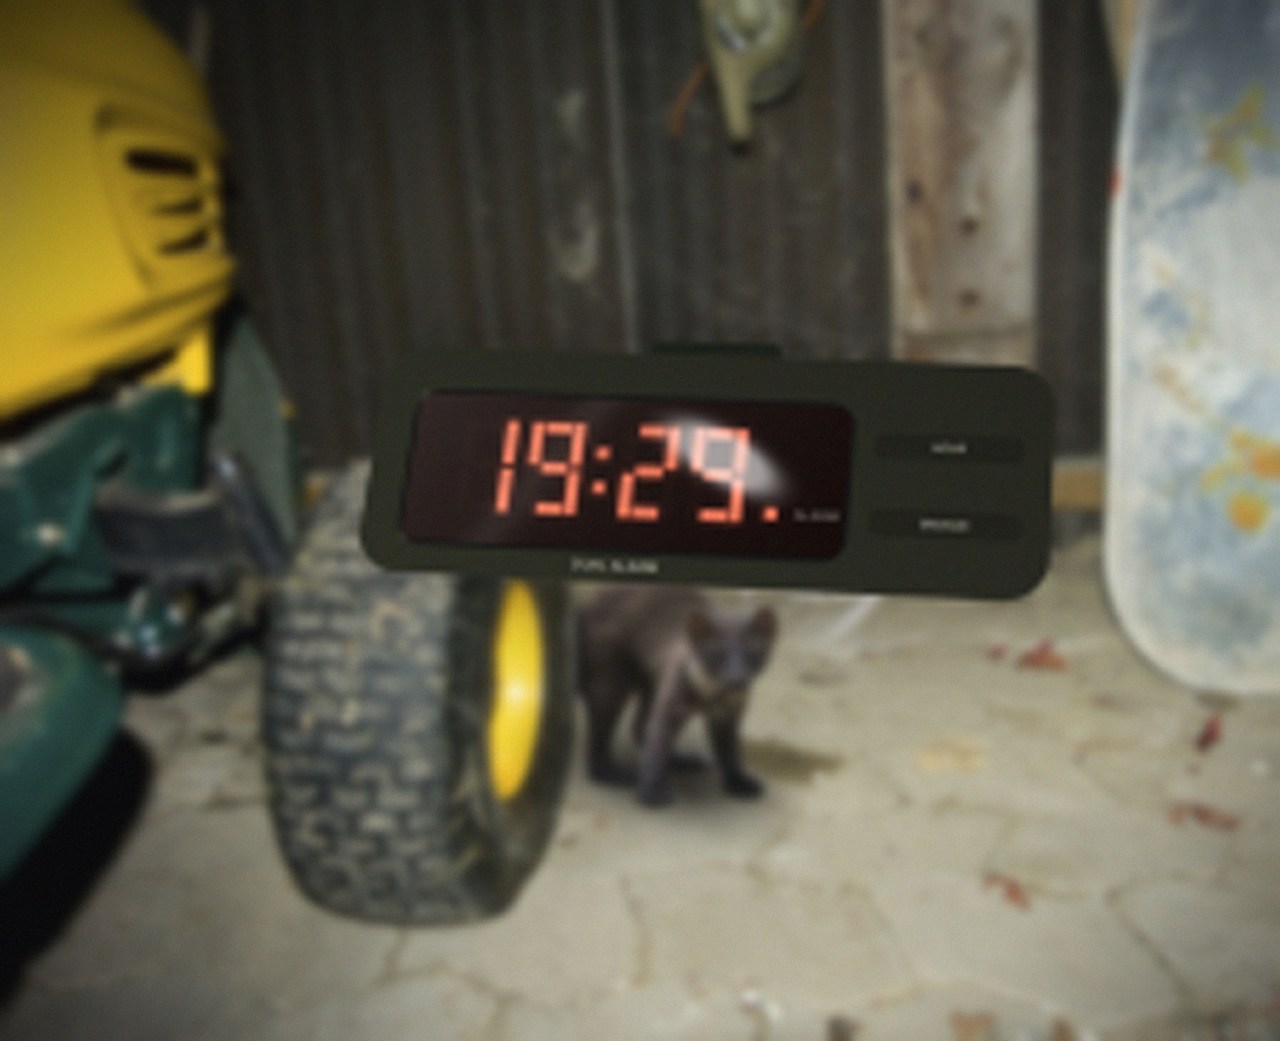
**19:29**
